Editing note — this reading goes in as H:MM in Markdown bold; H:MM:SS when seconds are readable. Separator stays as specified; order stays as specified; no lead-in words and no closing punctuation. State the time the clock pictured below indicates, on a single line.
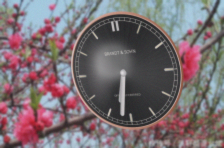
**6:32**
